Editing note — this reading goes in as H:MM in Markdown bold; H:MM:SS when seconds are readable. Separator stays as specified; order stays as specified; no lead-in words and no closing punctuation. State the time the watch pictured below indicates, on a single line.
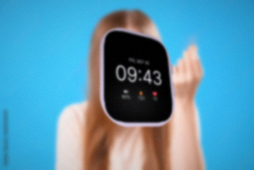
**9:43**
